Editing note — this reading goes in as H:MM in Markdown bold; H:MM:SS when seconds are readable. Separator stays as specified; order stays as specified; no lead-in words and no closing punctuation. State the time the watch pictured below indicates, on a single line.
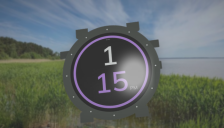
**1:15**
